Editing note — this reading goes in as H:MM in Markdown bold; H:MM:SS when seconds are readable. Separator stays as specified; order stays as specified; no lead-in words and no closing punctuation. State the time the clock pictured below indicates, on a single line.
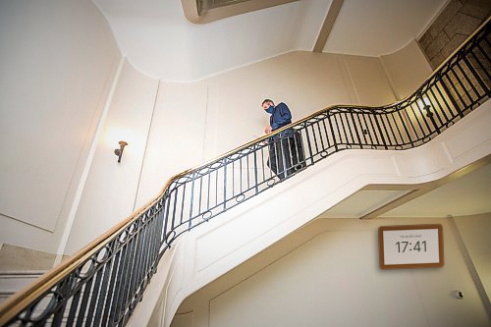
**17:41**
